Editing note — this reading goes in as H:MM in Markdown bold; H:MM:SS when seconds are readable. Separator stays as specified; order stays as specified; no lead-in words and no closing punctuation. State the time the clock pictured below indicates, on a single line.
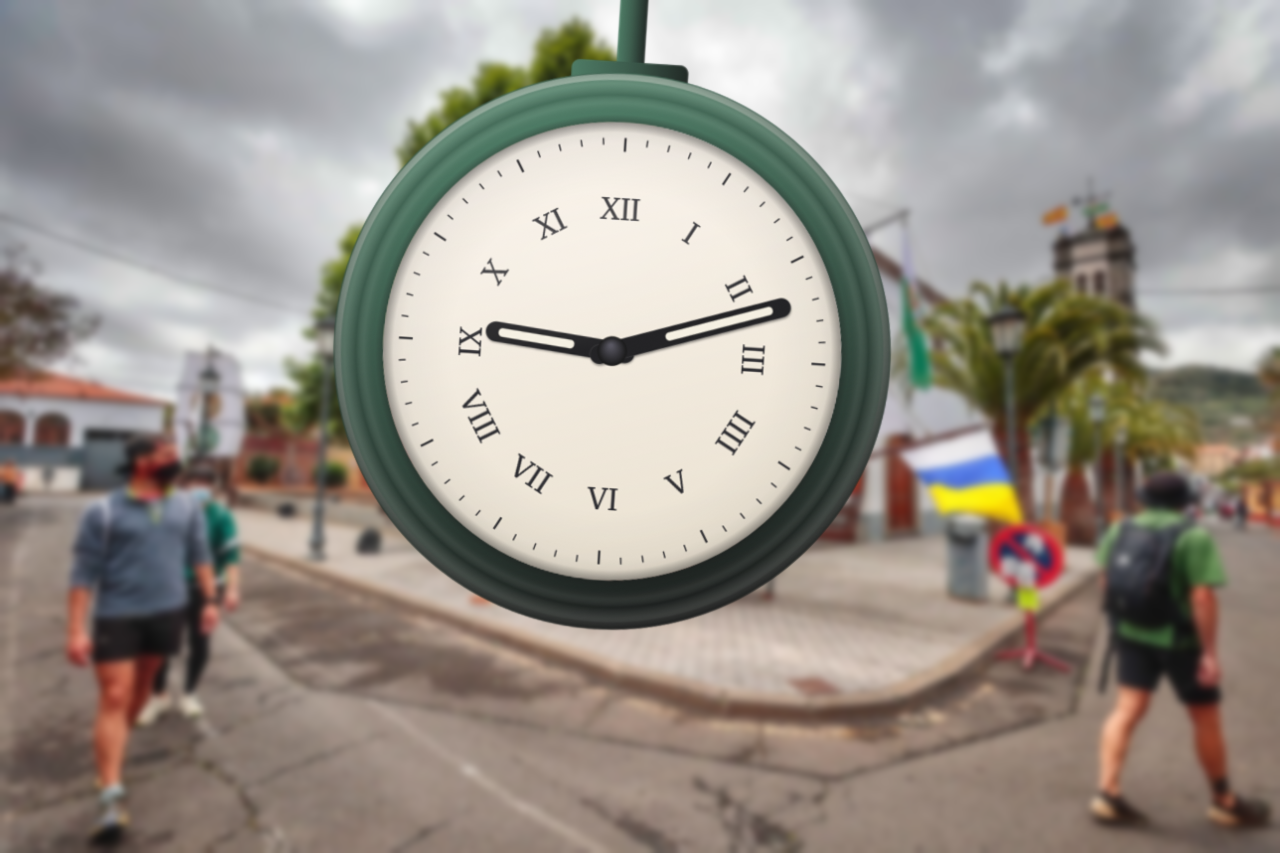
**9:12**
